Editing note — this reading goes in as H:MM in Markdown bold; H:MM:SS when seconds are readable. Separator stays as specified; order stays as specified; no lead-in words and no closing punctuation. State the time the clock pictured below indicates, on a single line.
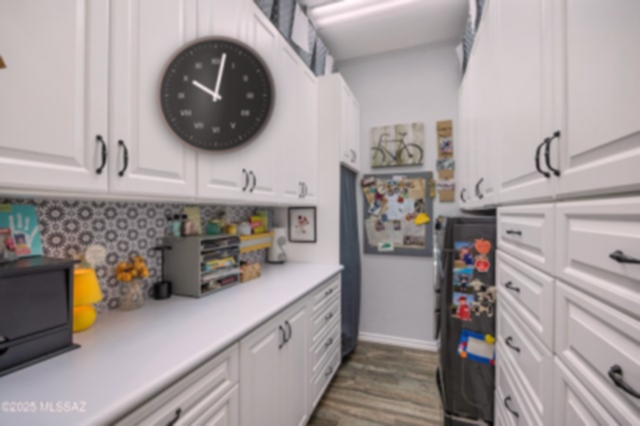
**10:02**
